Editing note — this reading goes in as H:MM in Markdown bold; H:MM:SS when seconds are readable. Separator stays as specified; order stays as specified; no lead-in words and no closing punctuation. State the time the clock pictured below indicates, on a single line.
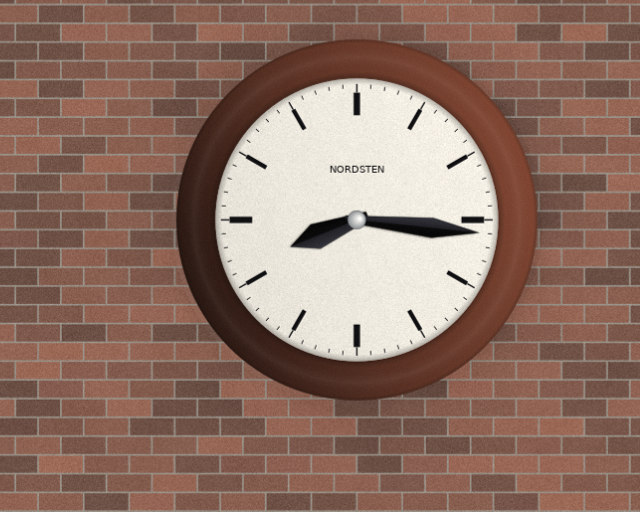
**8:16**
